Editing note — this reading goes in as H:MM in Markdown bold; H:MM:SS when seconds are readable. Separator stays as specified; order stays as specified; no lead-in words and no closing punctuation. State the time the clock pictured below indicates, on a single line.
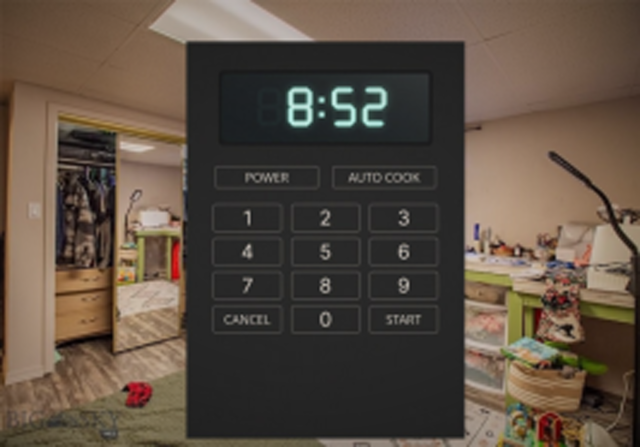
**8:52**
